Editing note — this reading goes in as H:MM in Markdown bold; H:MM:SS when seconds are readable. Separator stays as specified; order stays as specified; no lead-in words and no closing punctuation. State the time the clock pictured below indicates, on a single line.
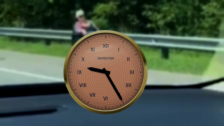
**9:25**
